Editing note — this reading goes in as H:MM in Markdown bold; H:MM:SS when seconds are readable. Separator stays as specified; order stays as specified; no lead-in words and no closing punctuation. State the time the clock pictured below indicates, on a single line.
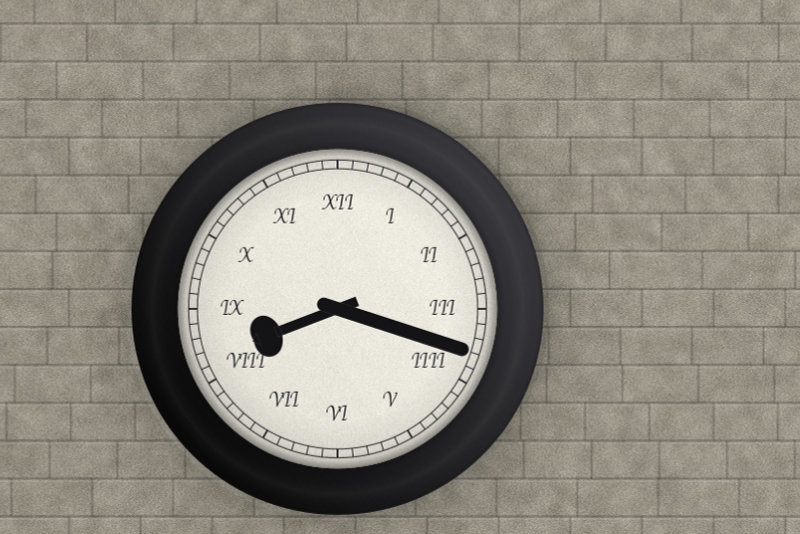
**8:18**
